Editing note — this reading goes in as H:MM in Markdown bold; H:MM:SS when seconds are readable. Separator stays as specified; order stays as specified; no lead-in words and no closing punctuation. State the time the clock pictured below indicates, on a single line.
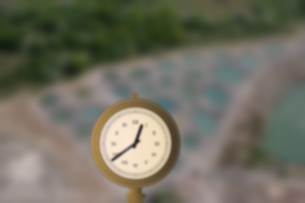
**12:39**
